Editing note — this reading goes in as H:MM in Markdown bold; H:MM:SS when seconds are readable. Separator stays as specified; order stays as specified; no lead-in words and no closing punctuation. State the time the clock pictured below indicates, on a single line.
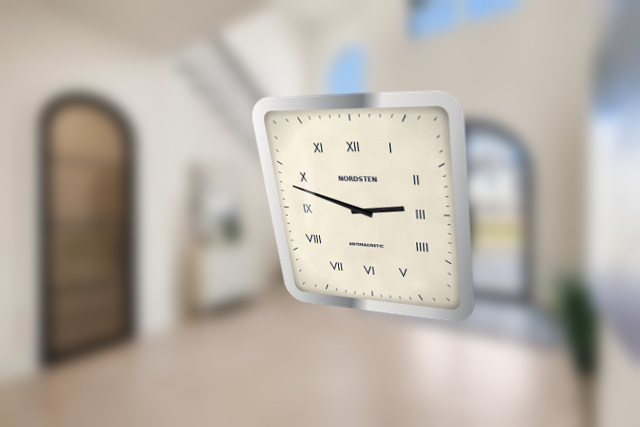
**2:48**
